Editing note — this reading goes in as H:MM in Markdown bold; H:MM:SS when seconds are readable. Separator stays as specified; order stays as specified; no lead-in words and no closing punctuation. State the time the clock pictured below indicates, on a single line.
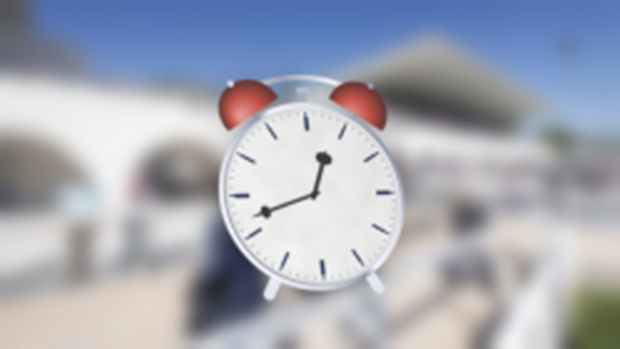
**12:42**
